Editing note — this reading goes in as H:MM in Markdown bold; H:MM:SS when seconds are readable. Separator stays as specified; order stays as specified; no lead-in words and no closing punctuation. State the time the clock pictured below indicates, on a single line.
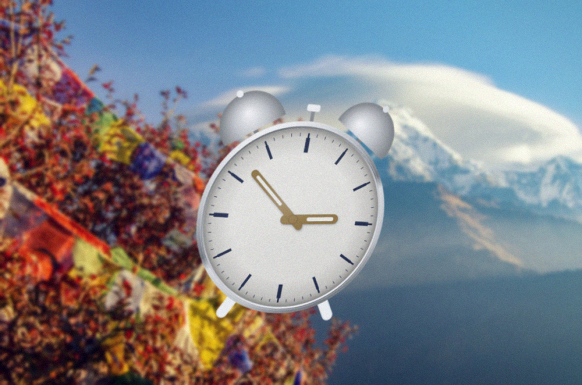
**2:52**
